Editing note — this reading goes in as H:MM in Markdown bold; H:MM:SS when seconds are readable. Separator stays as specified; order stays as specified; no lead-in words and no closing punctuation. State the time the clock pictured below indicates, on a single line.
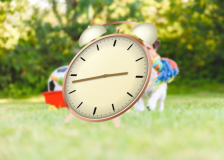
**2:43**
